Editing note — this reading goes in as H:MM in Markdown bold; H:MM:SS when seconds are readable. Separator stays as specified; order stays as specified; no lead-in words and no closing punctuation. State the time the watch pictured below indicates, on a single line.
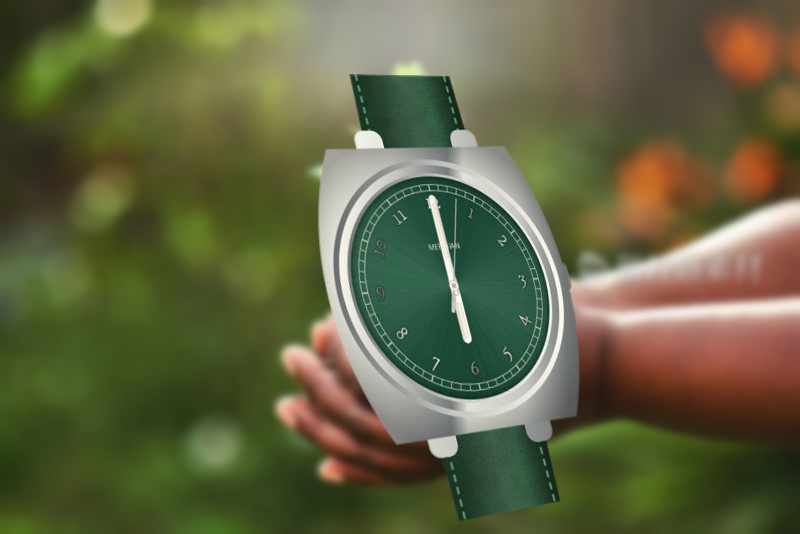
**6:00:03**
